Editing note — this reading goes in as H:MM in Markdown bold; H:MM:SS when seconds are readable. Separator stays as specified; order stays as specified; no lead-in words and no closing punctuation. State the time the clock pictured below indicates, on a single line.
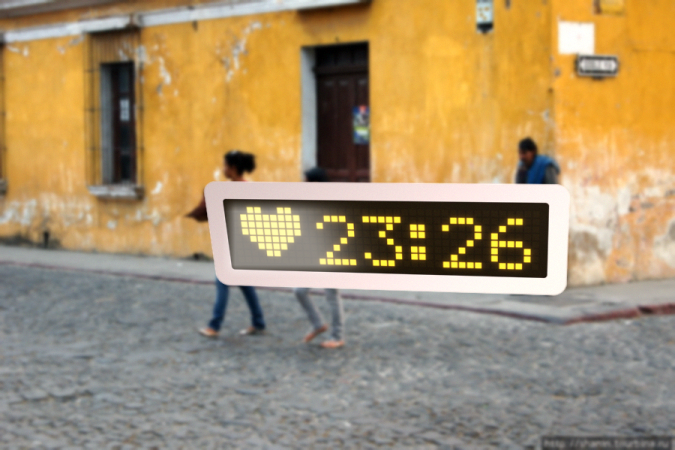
**23:26**
